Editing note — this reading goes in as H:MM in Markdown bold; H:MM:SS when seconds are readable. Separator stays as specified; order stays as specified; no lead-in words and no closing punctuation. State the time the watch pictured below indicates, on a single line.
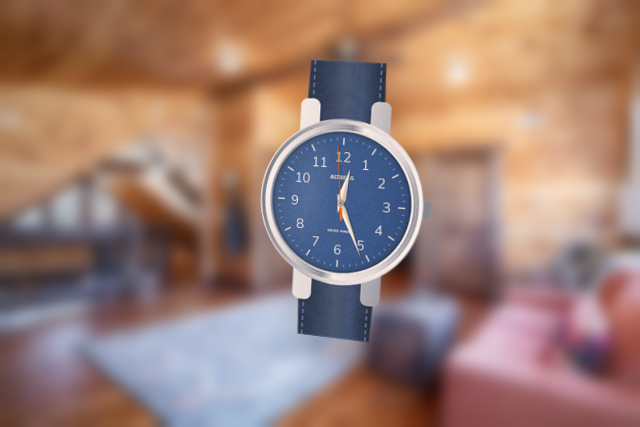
**12:25:59**
